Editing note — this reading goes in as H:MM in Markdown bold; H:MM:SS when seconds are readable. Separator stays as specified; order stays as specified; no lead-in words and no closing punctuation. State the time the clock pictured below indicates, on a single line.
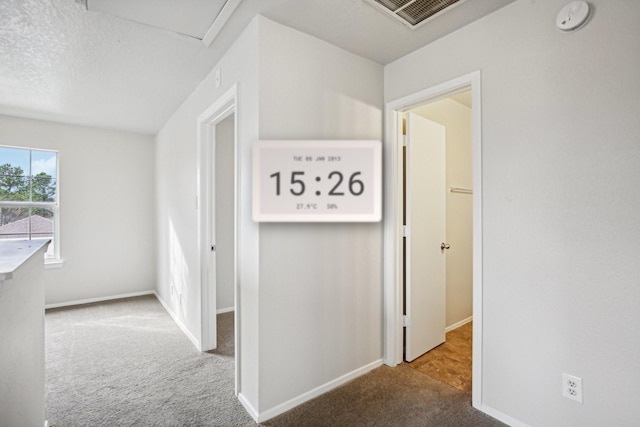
**15:26**
